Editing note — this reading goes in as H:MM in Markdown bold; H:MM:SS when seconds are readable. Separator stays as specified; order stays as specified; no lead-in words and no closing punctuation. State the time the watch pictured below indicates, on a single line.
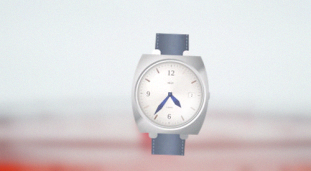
**4:36**
